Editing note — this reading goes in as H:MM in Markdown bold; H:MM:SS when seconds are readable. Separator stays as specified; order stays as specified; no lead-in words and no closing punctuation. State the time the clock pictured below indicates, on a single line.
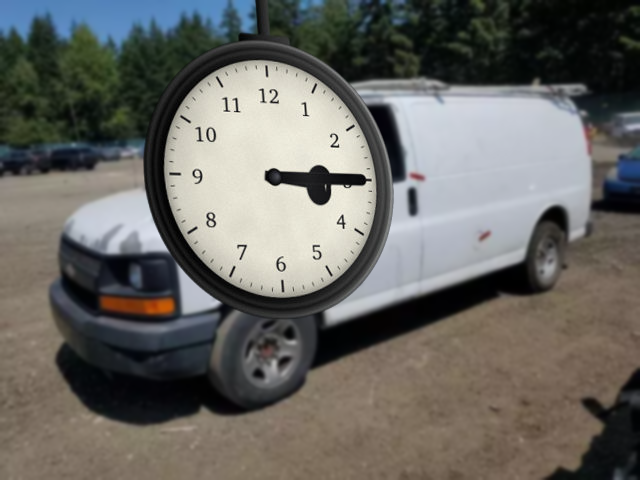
**3:15**
